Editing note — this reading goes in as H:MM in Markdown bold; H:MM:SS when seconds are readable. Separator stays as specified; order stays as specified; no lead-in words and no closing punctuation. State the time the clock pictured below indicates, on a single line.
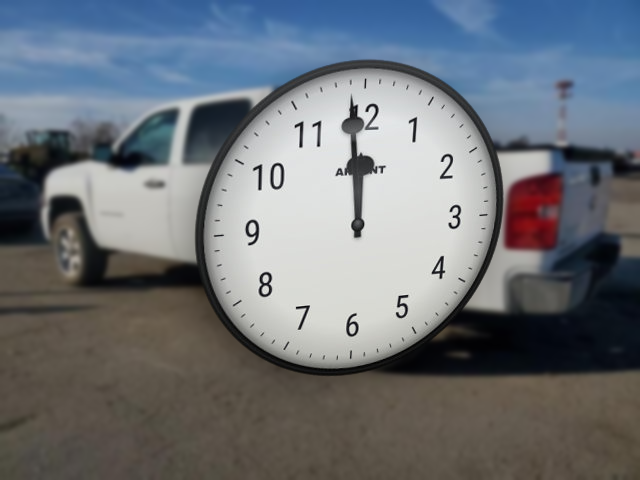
**11:59**
